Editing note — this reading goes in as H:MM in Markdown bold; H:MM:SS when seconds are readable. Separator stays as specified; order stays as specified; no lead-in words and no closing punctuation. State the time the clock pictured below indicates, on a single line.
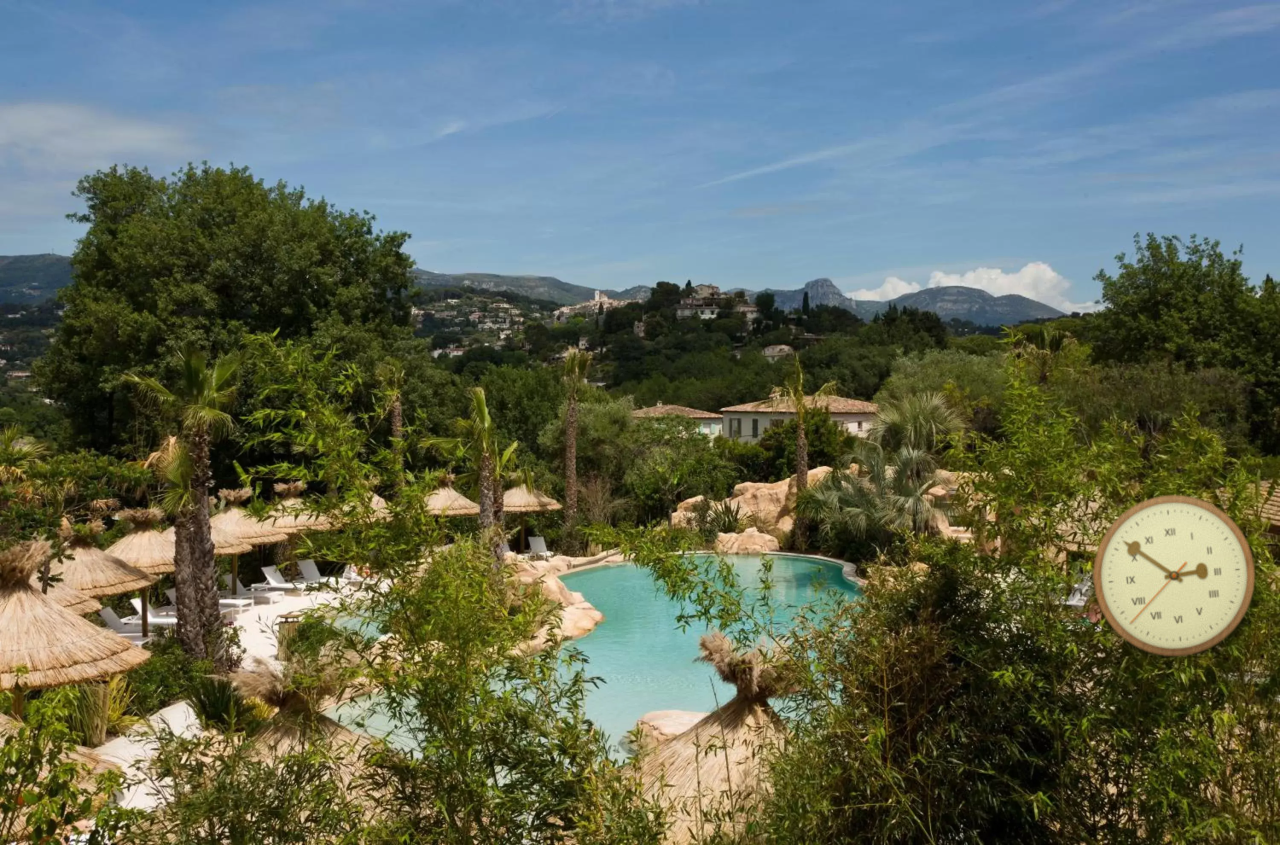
**2:51:38**
